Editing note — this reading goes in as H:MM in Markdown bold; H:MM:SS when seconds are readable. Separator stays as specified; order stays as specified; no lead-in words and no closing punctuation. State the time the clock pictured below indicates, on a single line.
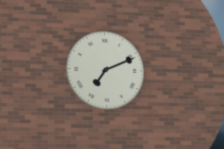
**7:11**
